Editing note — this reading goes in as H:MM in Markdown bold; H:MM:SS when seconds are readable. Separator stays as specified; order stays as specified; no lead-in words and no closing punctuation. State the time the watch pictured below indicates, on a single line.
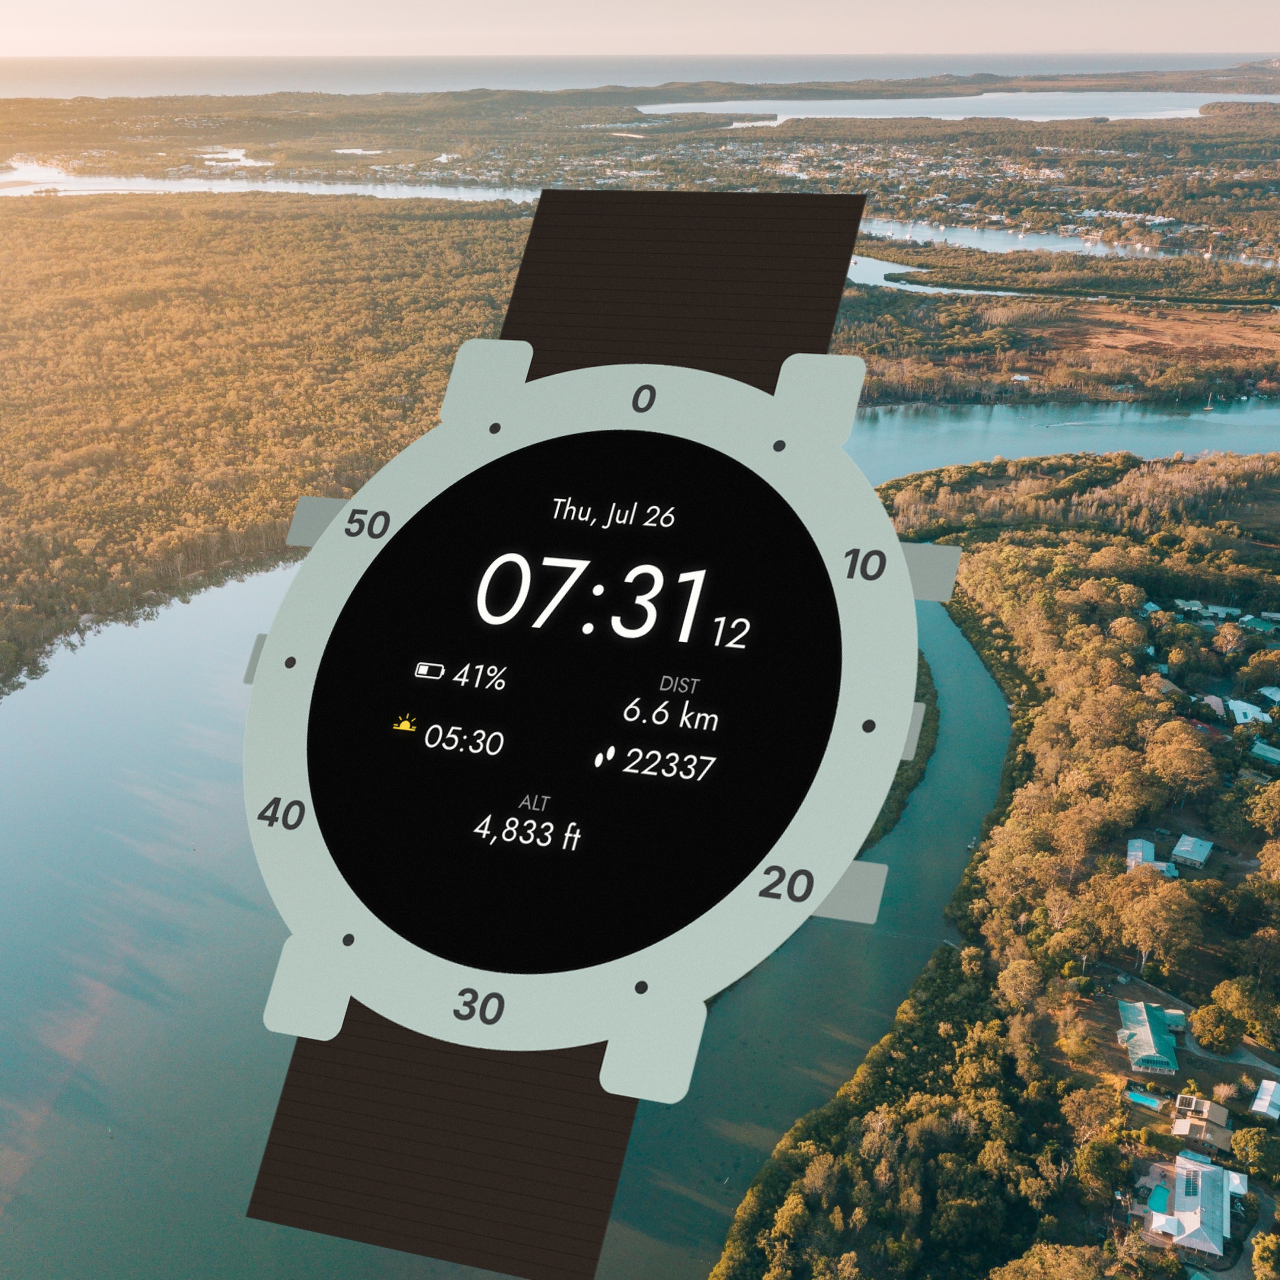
**7:31:12**
